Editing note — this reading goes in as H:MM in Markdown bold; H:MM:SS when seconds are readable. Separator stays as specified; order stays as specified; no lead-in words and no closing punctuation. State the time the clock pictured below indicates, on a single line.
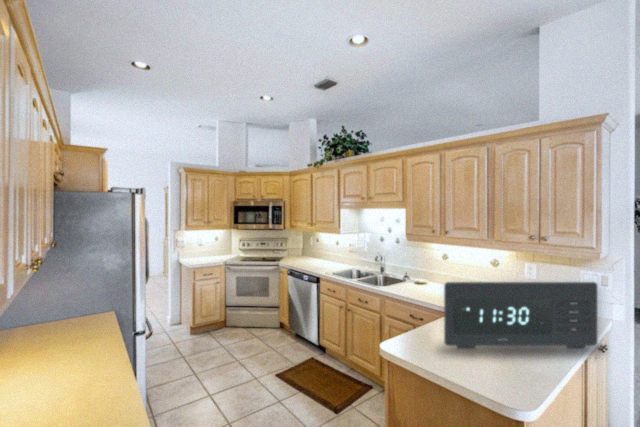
**11:30**
